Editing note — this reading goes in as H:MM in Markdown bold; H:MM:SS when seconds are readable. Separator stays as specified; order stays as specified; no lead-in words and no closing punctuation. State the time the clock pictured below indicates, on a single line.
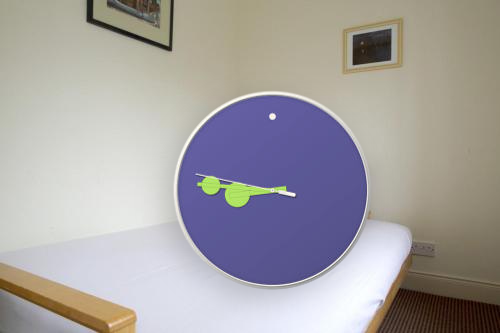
**8:45:47**
